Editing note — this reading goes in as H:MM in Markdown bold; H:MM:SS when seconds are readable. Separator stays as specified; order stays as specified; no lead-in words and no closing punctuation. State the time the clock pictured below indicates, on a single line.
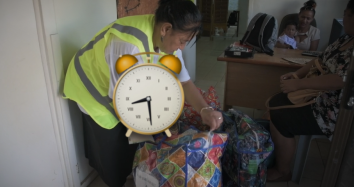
**8:29**
